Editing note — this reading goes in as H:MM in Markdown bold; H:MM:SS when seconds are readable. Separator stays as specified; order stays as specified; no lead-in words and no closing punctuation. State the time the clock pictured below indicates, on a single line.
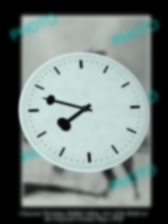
**7:48**
